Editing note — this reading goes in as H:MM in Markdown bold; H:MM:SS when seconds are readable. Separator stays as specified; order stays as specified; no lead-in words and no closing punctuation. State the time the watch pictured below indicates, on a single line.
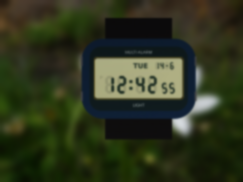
**12:42:55**
